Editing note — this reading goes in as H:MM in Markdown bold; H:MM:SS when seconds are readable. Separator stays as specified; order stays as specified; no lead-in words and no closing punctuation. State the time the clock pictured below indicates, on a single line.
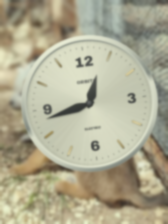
**12:43**
